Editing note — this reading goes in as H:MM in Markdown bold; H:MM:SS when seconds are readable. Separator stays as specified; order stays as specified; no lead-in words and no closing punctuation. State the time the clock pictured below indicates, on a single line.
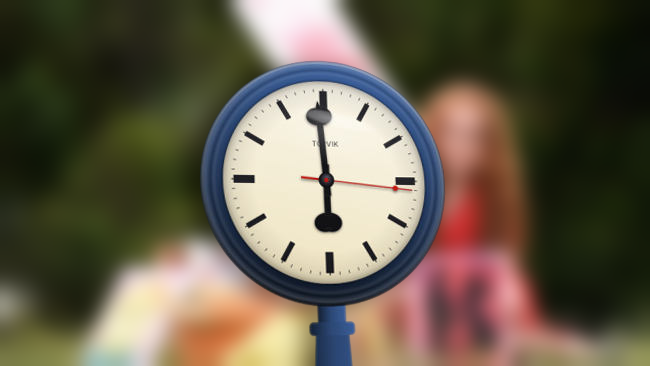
**5:59:16**
